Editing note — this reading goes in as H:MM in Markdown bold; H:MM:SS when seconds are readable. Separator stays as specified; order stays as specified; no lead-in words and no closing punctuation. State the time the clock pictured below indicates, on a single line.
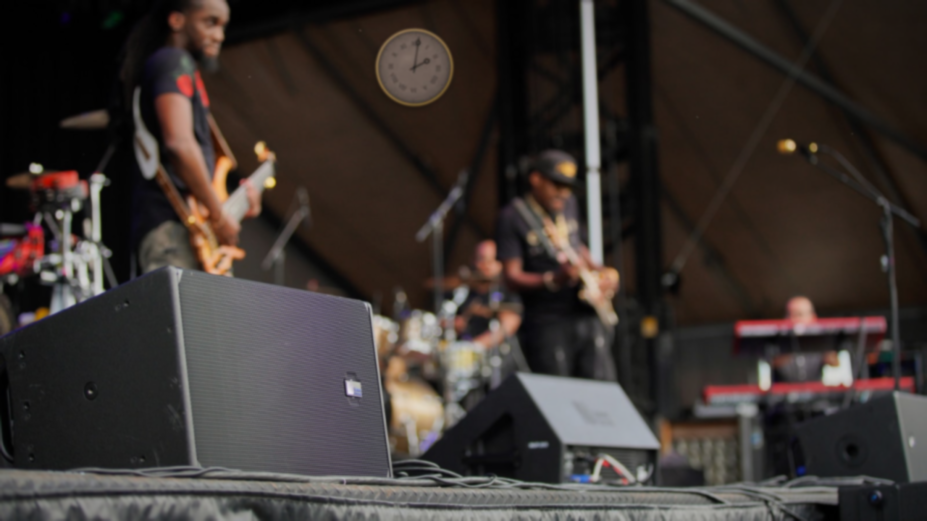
**2:01**
